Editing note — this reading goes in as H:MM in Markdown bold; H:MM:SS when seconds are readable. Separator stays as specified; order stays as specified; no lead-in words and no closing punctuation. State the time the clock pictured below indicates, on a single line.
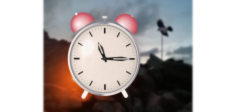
**11:15**
